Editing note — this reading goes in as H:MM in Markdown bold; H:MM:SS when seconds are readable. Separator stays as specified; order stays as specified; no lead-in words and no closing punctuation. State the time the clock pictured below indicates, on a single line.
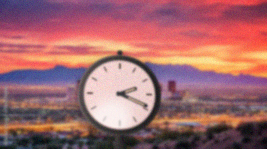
**2:19**
